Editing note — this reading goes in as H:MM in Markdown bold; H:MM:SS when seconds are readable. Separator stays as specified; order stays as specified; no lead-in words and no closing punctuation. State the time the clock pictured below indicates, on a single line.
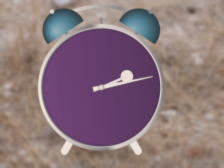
**2:13**
